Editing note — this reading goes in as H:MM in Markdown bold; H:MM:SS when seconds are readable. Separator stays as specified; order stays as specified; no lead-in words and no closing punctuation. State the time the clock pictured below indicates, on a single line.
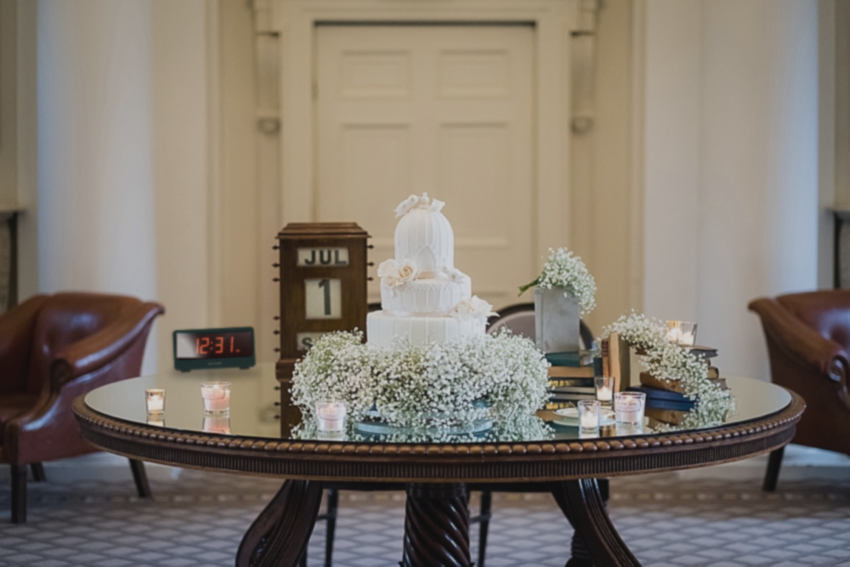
**12:31**
